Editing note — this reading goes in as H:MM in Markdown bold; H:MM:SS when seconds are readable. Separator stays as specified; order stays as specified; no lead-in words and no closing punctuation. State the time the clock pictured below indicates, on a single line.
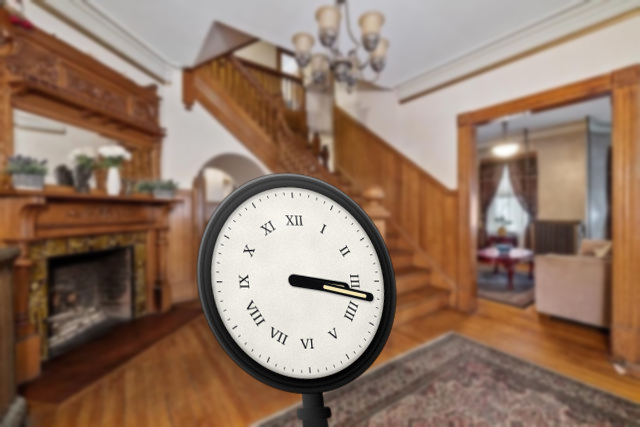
**3:17**
